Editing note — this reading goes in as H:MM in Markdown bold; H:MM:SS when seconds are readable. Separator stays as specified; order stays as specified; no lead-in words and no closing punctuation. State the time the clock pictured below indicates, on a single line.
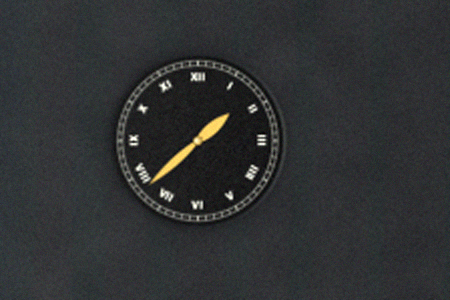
**1:38**
